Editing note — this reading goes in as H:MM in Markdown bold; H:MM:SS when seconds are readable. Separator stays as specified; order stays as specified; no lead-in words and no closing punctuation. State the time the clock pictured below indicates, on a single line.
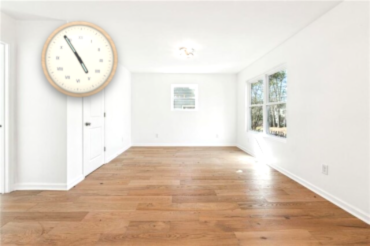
**4:54**
